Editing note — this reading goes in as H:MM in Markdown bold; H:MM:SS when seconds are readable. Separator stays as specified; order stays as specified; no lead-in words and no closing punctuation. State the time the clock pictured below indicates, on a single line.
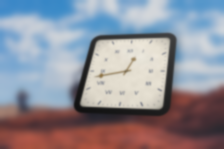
**12:43**
